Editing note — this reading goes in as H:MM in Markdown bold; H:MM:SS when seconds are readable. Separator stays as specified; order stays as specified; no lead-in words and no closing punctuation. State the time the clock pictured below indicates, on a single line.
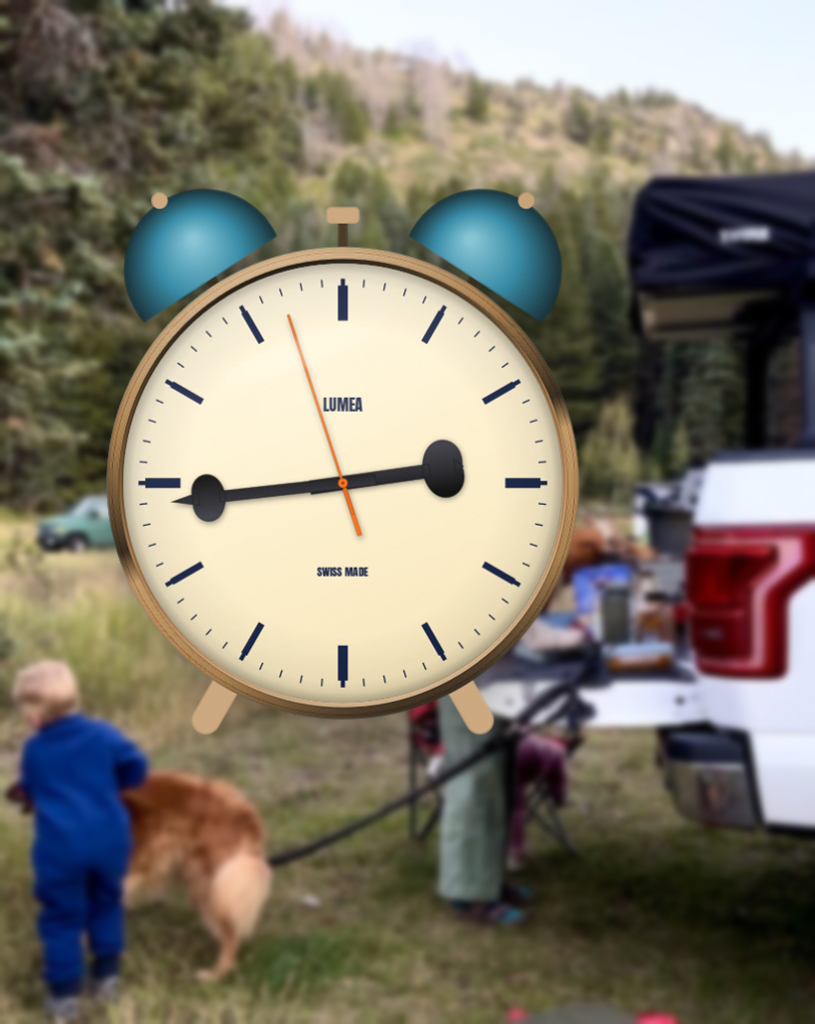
**2:43:57**
